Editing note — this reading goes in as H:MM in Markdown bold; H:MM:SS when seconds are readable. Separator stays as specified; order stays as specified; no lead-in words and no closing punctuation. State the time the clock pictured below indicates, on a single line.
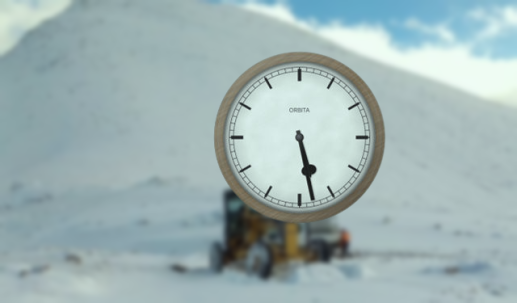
**5:28**
